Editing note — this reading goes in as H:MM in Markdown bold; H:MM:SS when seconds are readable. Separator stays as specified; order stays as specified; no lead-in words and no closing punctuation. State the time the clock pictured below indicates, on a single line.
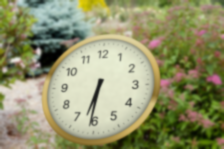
**6:31**
